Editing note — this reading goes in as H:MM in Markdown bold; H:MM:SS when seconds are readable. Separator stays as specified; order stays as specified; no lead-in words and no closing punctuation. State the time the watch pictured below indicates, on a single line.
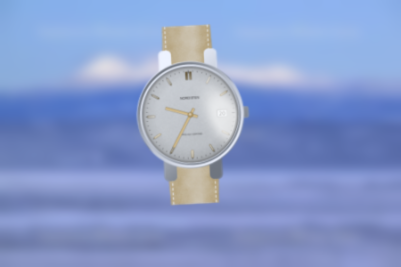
**9:35**
